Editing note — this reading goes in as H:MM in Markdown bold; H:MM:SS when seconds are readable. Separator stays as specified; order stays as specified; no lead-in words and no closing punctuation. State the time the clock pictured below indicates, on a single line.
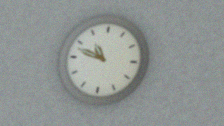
**10:48**
